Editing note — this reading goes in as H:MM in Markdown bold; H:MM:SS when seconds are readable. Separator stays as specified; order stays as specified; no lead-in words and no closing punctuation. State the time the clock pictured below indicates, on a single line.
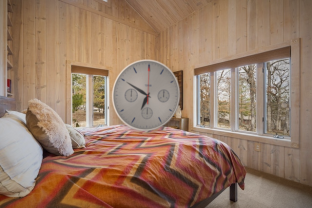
**6:50**
